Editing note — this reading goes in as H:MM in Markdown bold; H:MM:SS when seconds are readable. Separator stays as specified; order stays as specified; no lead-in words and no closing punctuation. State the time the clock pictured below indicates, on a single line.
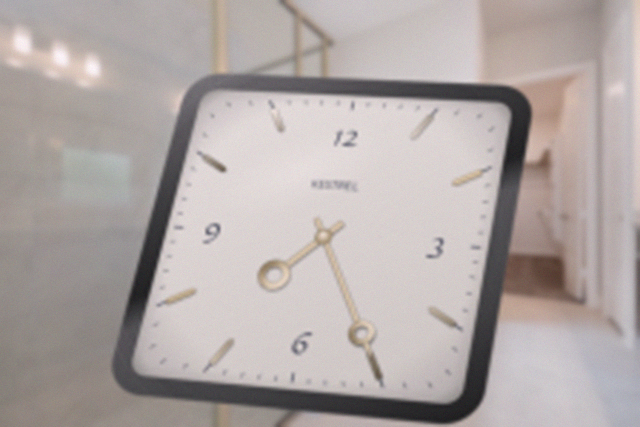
**7:25**
